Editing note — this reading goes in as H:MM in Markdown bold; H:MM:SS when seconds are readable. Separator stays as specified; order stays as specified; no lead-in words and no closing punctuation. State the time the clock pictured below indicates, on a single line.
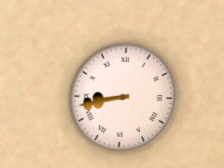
**8:43**
